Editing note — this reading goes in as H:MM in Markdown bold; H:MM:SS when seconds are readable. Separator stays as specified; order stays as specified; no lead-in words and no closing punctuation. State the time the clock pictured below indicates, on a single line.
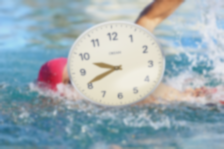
**9:41**
